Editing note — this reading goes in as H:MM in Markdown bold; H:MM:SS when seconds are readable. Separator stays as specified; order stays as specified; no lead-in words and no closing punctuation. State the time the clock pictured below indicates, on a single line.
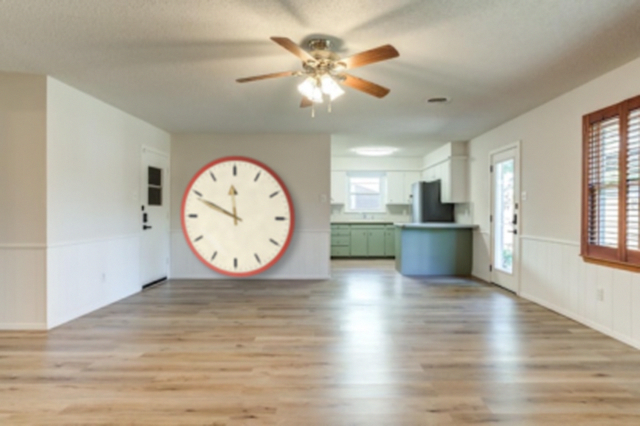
**11:49**
